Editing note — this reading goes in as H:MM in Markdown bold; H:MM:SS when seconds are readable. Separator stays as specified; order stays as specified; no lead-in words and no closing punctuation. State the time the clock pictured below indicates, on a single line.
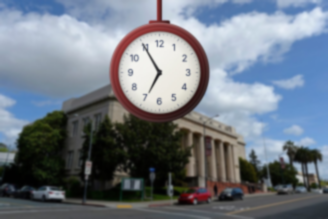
**6:55**
